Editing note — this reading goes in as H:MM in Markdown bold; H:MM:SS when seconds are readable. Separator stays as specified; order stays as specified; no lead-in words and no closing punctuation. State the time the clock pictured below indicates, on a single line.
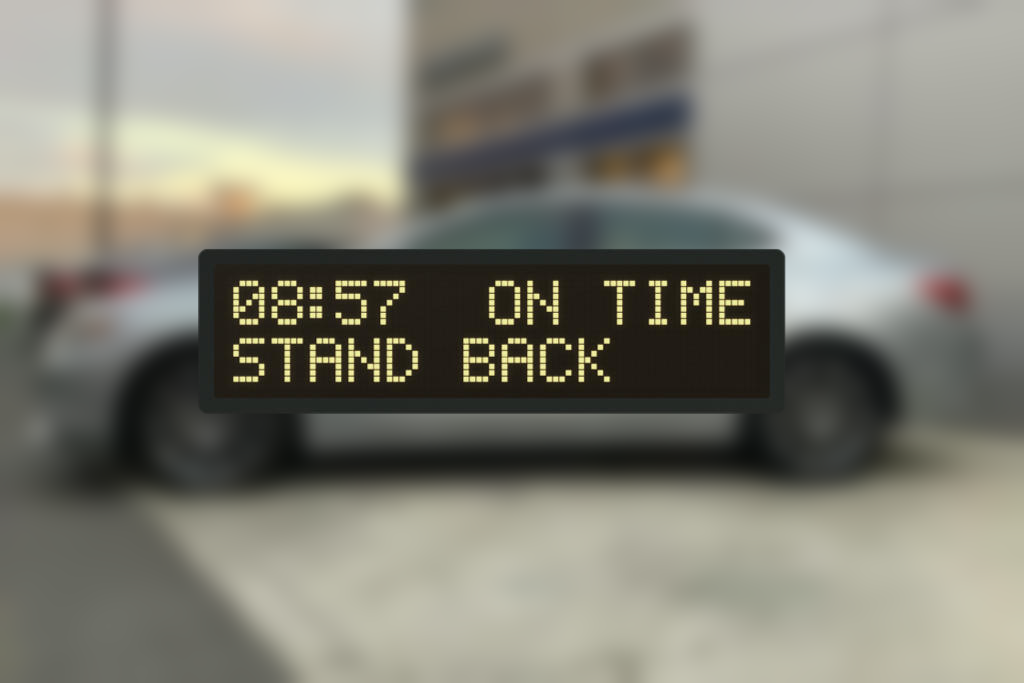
**8:57**
